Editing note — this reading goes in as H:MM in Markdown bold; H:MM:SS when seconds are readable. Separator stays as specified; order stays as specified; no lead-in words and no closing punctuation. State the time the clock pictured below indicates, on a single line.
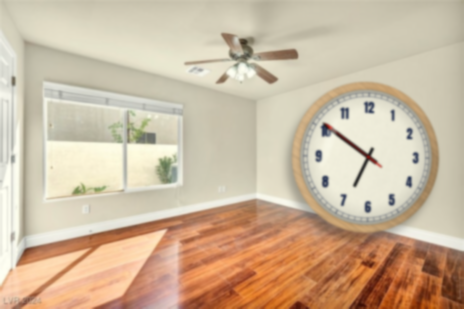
**6:50:51**
